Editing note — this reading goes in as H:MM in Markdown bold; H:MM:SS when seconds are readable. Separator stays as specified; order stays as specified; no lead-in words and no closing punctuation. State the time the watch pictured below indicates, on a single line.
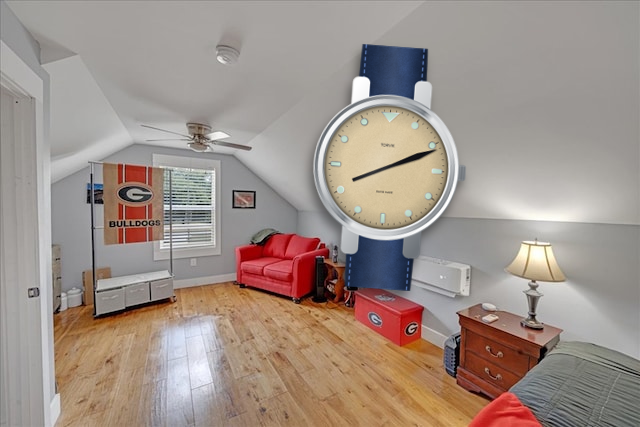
**8:11**
